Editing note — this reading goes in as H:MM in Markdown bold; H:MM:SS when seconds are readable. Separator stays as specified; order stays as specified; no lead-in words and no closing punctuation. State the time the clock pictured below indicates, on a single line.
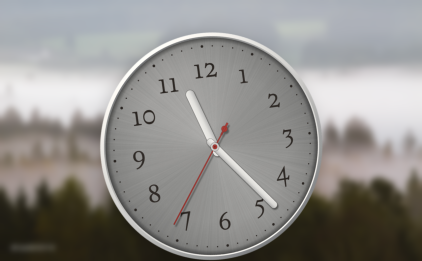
**11:23:36**
